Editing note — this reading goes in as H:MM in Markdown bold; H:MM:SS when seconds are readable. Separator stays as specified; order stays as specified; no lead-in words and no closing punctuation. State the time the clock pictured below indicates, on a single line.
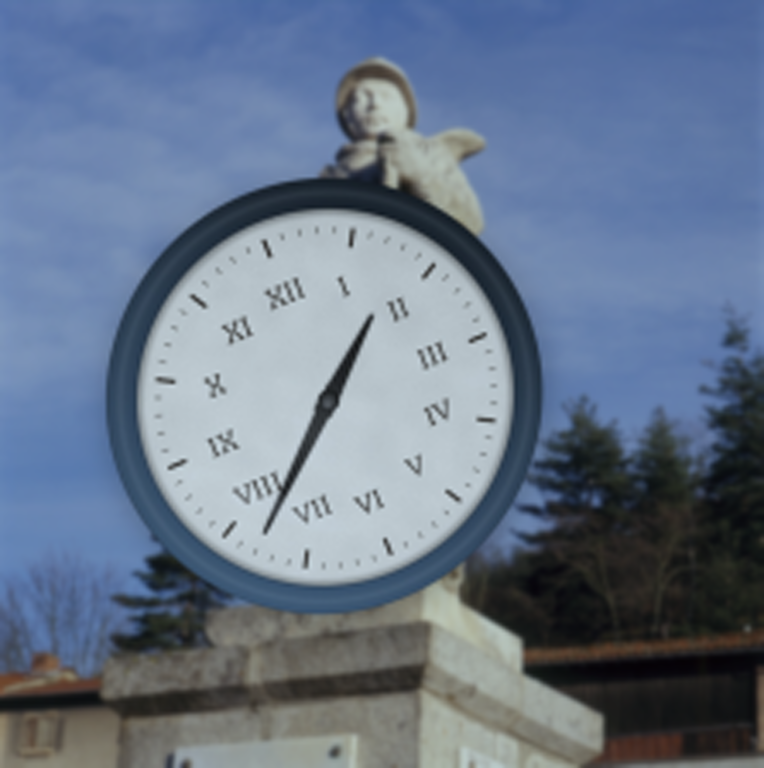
**1:38**
